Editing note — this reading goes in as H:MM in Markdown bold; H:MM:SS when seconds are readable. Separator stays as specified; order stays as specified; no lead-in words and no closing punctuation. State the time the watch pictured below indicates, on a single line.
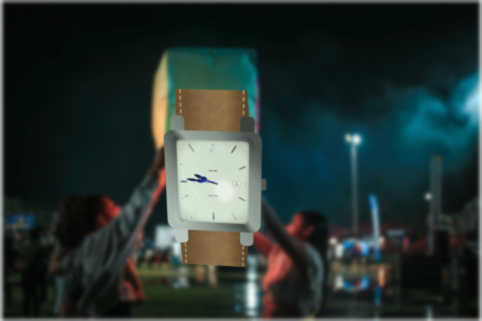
**9:46**
